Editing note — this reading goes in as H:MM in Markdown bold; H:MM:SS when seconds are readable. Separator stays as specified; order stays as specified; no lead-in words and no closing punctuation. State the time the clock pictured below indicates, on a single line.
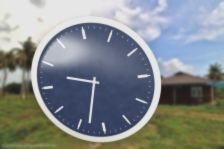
**9:33**
